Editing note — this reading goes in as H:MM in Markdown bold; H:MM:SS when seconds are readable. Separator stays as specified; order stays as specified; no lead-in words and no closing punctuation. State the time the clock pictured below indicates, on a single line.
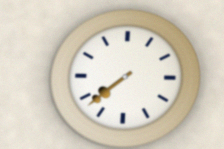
**7:38**
